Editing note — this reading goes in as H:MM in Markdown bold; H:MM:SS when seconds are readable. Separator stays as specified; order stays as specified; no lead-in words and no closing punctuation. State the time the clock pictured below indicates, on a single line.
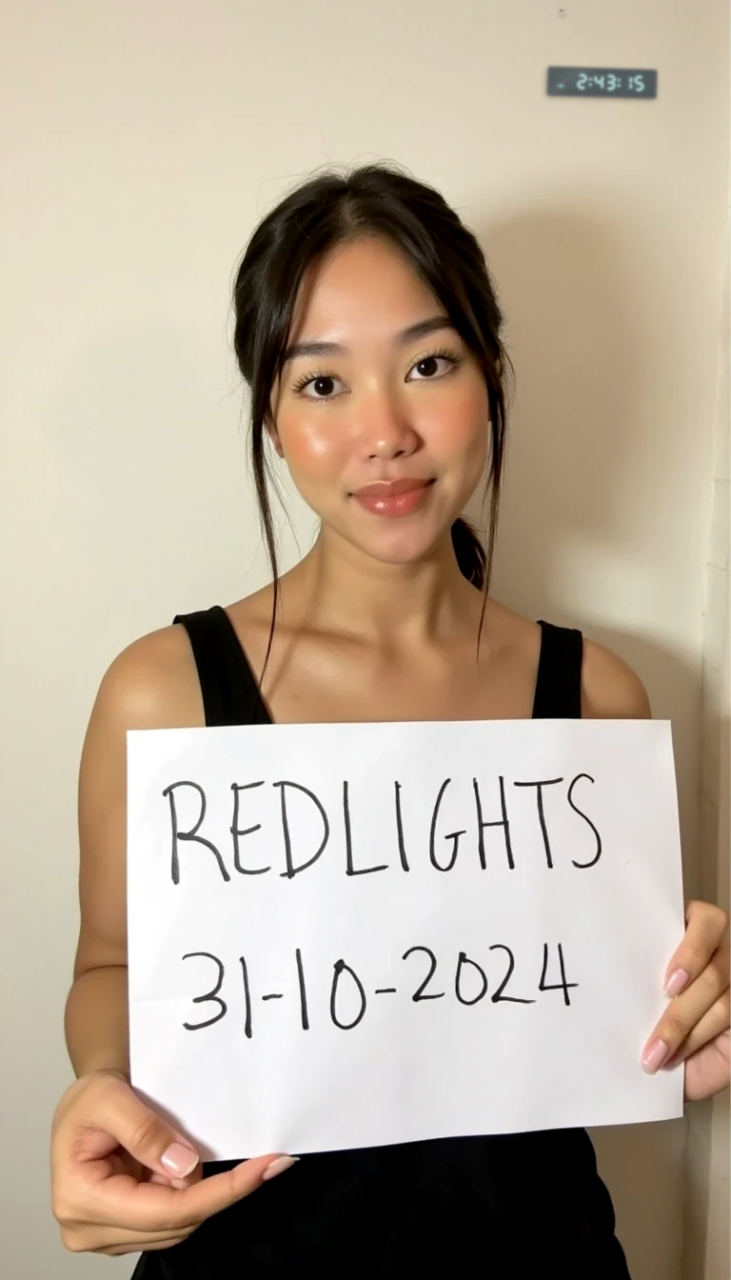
**2:43:15**
